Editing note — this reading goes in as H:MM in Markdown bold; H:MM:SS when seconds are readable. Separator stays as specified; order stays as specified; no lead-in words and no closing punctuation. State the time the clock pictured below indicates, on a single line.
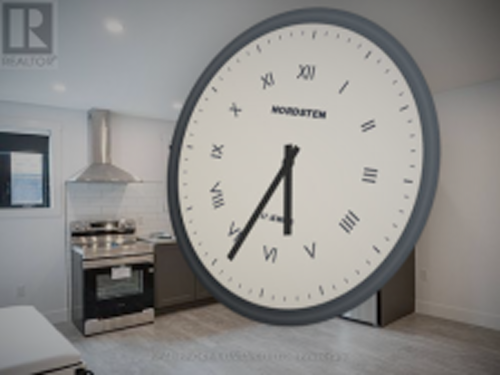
**5:34**
